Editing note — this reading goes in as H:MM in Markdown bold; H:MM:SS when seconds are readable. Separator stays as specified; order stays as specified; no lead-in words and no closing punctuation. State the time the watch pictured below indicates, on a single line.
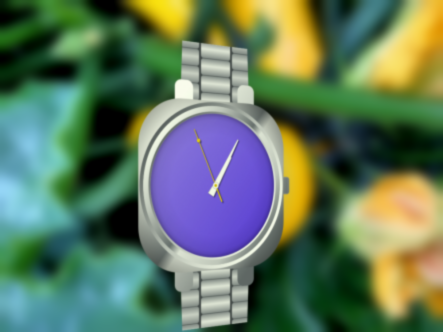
**1:04:56**
